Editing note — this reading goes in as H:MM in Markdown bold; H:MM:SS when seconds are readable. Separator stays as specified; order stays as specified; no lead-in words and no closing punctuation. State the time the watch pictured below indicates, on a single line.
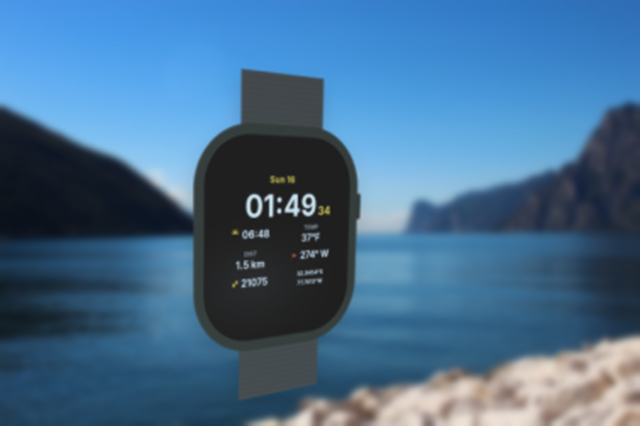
**1:49**
